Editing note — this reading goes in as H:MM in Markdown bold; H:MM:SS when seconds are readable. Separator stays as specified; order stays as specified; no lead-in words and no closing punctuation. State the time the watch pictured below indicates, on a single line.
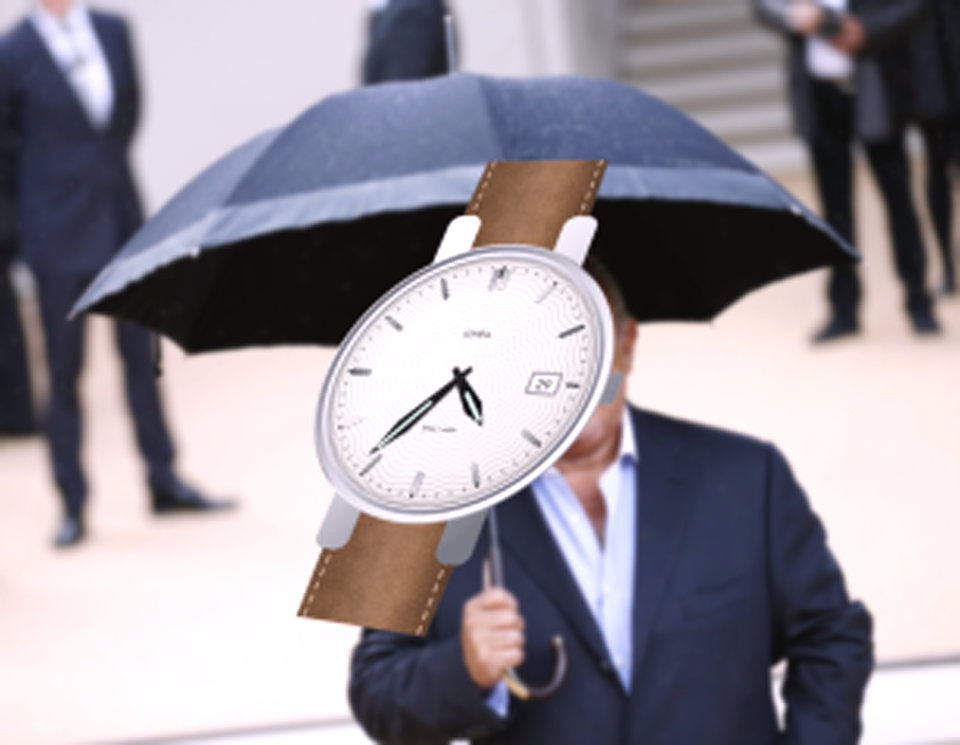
**4:36**
